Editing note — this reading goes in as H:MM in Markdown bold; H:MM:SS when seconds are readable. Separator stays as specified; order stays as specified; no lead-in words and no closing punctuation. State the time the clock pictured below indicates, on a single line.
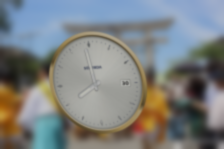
**7:59**
